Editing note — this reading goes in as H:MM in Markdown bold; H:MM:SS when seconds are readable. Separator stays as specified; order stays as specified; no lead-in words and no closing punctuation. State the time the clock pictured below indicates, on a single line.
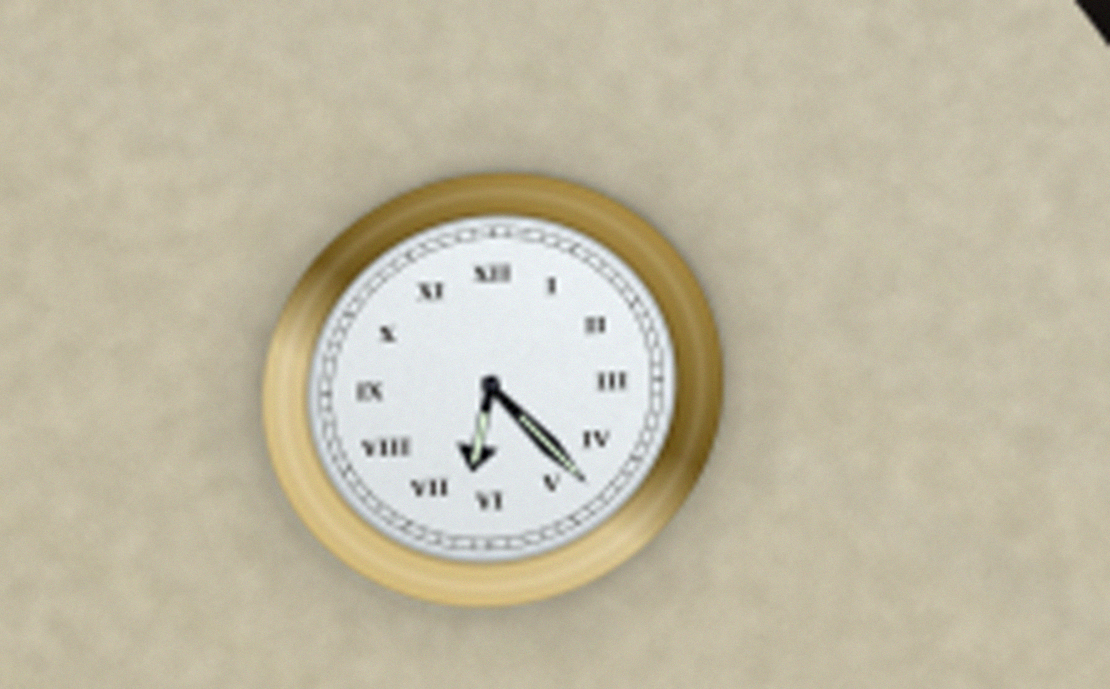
**6:23**
